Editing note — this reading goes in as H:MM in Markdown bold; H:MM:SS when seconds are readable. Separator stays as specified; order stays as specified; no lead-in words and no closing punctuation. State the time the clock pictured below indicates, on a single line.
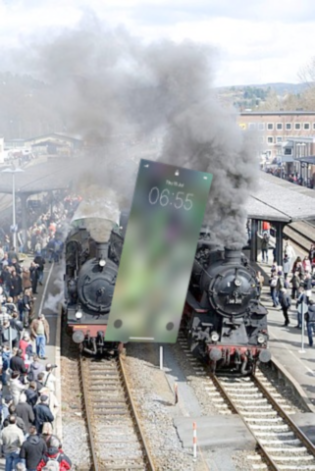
**6:55**
